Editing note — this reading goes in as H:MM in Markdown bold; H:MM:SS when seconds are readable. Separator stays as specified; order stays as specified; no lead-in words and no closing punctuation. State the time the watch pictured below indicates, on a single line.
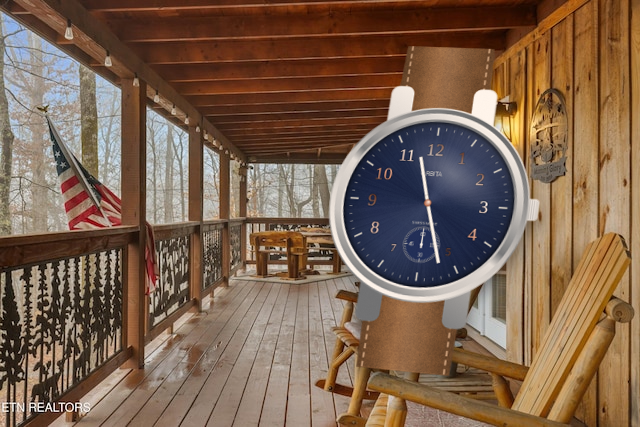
**11:27**
